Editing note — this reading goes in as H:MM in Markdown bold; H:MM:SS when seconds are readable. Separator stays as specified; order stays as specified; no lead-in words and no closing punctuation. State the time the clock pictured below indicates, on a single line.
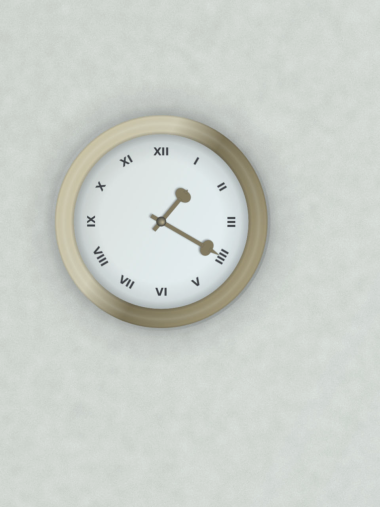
**1:20**
